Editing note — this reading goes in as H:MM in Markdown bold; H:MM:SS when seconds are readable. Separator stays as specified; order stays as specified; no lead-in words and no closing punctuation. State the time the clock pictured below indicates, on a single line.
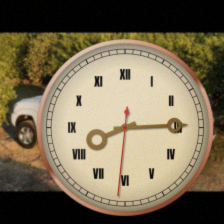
**8:14:31**
